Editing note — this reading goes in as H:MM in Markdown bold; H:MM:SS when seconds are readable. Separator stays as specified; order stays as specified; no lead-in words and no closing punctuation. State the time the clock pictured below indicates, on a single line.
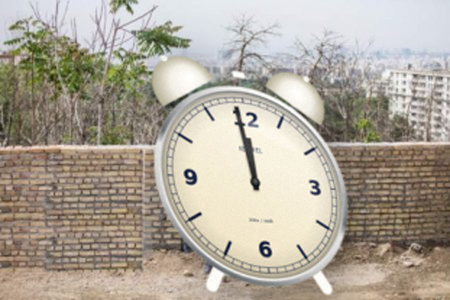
**11:59**
